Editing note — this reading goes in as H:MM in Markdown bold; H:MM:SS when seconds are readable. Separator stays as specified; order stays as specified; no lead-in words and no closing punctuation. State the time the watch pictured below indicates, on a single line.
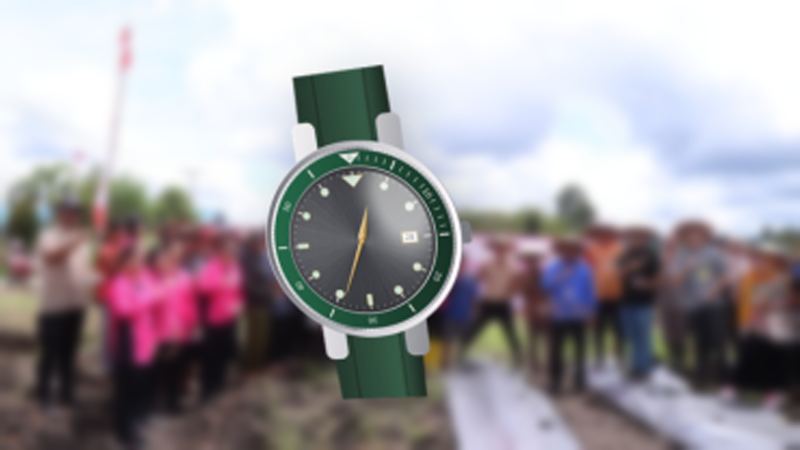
**12:34**
